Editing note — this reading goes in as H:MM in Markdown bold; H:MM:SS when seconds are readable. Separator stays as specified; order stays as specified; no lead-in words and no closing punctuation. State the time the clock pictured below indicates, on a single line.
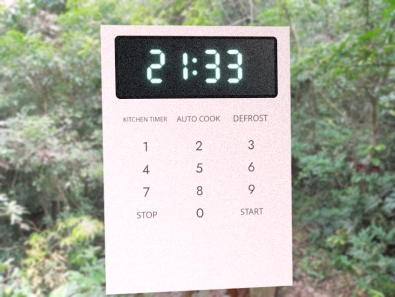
**21:33**
